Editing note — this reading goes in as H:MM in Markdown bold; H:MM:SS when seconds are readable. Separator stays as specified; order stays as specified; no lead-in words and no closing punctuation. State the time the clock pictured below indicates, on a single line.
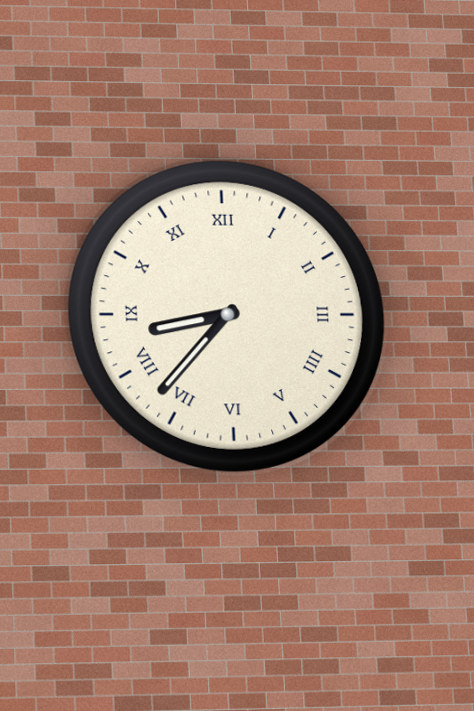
**8:37**
